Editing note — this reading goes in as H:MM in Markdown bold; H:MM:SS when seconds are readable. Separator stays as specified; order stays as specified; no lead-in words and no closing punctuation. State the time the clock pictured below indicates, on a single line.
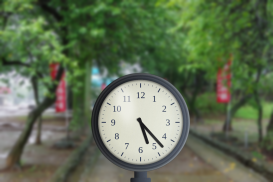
**5:23**
